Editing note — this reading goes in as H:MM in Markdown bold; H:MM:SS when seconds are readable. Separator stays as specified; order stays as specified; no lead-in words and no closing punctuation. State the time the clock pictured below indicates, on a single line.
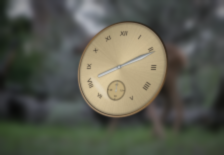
**8:11**
